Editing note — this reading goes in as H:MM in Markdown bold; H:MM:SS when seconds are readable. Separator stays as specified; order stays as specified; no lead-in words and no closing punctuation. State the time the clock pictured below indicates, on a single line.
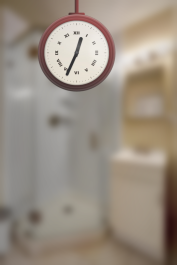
**12:34**
